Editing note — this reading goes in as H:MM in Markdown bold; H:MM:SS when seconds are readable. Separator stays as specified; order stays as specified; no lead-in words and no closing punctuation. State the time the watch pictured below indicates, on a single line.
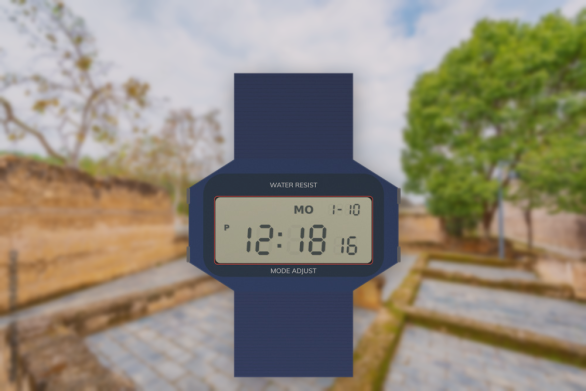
**12:18:16**
